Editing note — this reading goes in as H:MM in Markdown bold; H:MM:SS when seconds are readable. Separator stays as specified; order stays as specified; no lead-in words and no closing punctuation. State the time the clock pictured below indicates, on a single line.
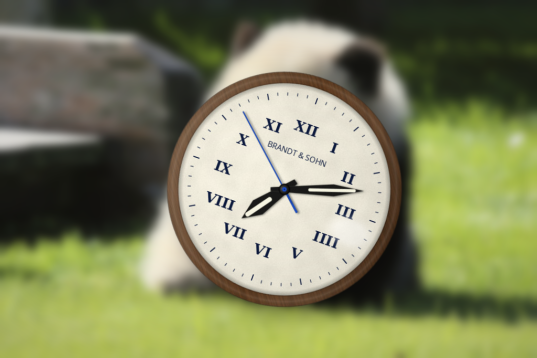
**7:11:52**
